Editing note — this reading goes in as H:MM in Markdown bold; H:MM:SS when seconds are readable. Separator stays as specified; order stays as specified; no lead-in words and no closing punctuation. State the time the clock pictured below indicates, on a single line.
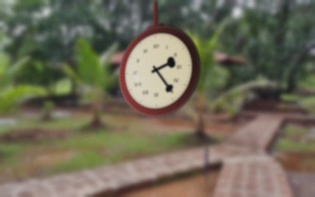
**2:24**
